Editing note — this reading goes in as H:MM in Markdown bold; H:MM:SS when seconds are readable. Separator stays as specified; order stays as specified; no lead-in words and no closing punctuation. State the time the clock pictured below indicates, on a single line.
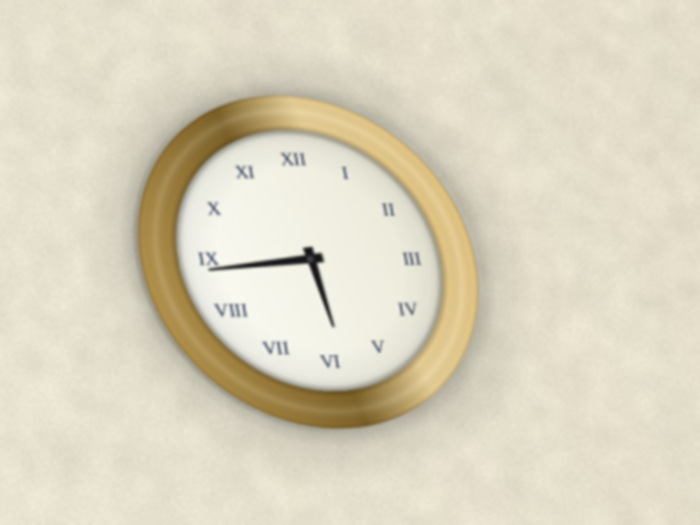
**5:44**
